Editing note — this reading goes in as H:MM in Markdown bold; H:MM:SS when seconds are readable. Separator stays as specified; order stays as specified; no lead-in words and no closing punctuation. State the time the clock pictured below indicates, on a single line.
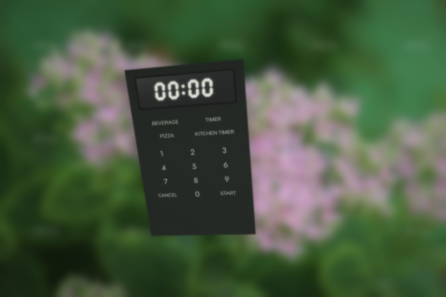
**0:00**
